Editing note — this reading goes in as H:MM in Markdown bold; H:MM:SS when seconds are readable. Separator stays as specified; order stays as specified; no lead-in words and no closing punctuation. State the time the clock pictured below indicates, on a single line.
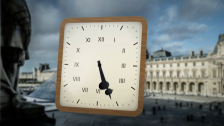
**5:26**
